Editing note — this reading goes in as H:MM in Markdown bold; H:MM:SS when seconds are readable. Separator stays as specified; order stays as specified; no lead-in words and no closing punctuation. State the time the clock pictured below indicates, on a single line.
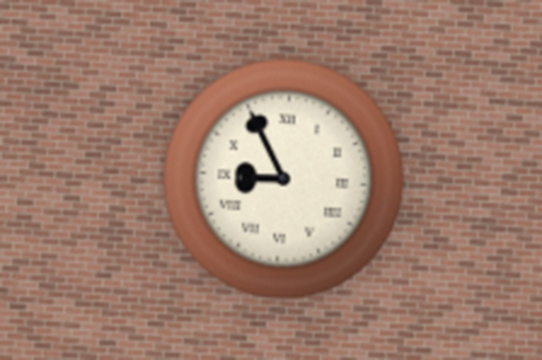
**8:55**
